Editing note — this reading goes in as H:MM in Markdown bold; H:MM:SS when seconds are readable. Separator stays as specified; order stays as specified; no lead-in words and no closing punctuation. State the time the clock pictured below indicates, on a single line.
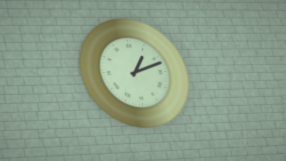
**1:12**
